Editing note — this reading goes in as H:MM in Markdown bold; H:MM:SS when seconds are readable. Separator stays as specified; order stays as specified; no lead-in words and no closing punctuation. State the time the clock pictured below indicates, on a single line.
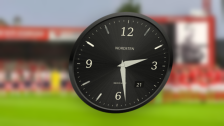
**2:28**
